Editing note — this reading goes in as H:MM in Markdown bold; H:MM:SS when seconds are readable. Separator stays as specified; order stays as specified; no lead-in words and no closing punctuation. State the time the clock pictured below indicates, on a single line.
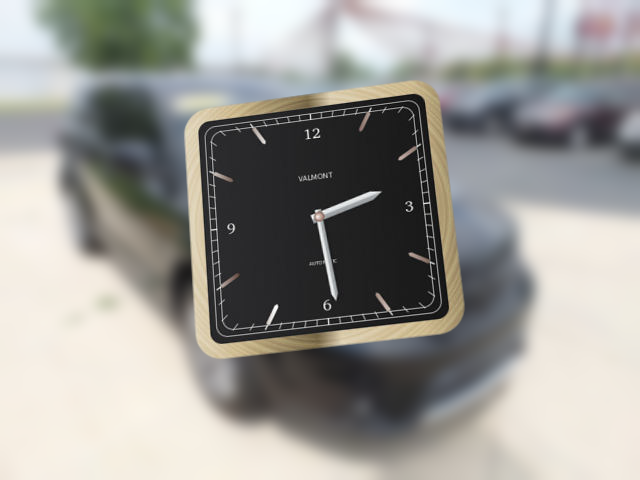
**2:29**
